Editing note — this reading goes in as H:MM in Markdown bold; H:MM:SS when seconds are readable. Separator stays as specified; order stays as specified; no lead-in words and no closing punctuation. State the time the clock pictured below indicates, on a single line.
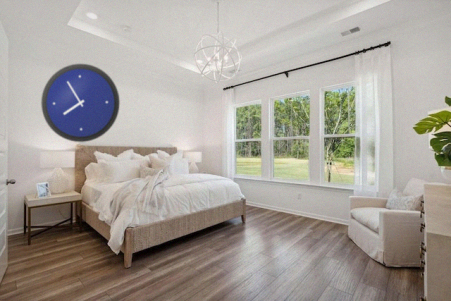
**7:55**
